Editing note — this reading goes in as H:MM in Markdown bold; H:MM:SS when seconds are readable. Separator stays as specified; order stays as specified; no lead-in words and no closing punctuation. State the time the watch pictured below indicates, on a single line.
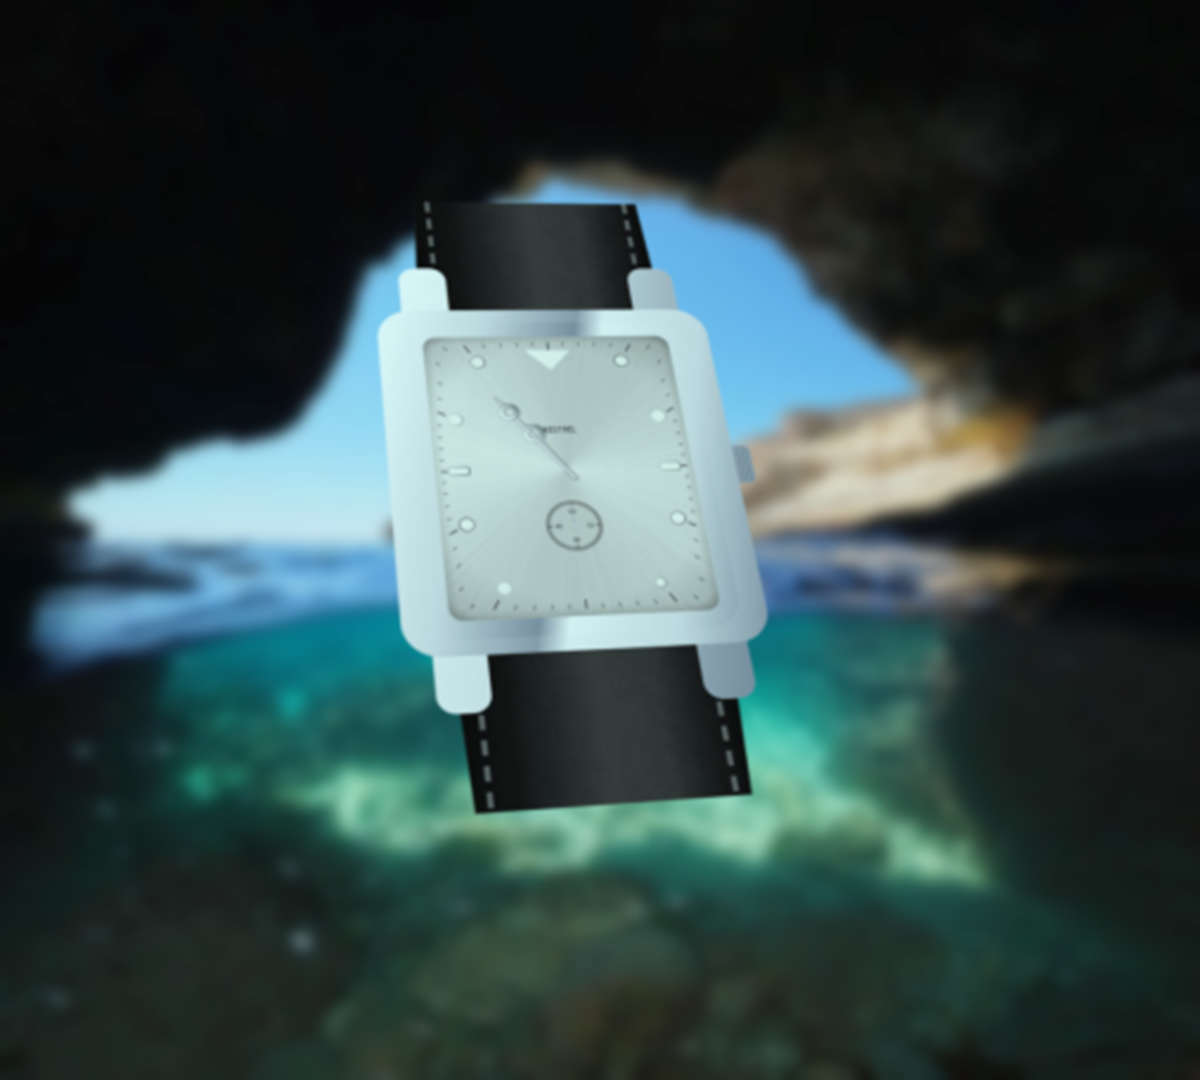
**10:54**
